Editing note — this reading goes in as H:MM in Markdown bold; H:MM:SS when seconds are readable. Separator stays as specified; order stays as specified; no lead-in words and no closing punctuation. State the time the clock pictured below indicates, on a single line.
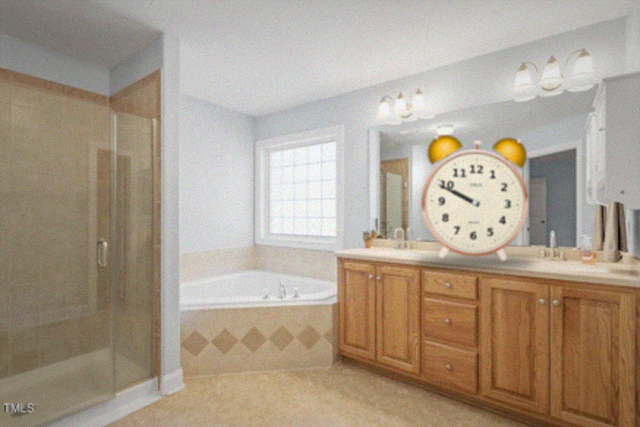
**9:49**
